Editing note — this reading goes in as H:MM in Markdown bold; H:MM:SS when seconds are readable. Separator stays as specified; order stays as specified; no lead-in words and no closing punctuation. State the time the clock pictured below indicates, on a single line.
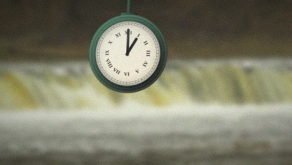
**1:00**
